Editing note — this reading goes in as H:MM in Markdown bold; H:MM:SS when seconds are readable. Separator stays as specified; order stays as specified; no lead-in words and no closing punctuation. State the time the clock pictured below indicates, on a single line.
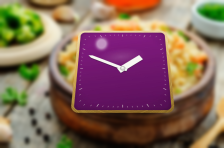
**1:49**
